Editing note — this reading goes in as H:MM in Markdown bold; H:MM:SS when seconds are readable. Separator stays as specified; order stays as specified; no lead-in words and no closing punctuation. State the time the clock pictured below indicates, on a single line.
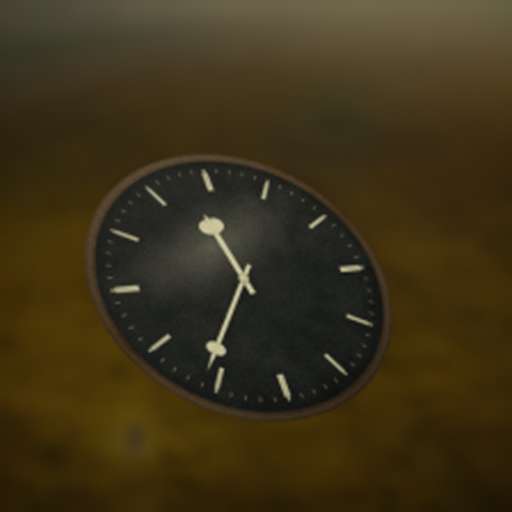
**11:36**
